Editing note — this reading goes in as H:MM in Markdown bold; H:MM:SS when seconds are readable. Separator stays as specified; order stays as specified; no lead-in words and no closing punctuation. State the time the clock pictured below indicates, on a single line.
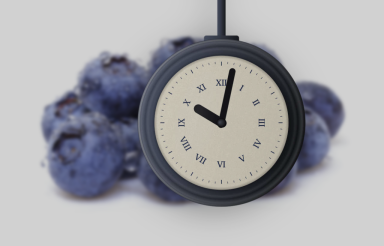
**10:02**
